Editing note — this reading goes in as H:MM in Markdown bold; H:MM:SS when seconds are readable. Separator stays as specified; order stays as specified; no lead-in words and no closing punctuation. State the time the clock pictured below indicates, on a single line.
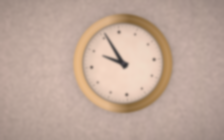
**9:56**
